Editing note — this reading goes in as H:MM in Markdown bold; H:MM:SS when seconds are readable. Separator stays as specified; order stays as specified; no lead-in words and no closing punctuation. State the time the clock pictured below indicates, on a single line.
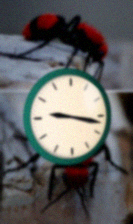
**9:17**
